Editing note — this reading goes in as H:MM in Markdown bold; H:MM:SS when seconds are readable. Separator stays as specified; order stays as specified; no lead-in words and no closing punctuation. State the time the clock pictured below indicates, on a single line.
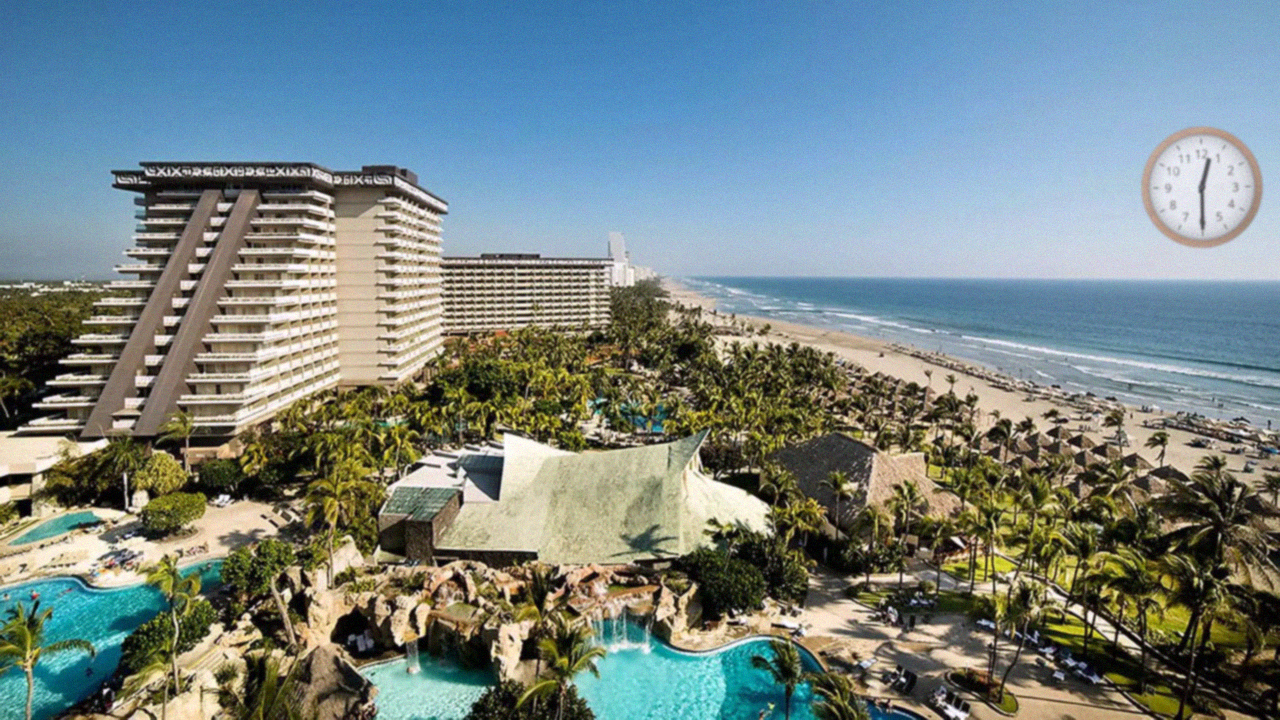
**12:30**
